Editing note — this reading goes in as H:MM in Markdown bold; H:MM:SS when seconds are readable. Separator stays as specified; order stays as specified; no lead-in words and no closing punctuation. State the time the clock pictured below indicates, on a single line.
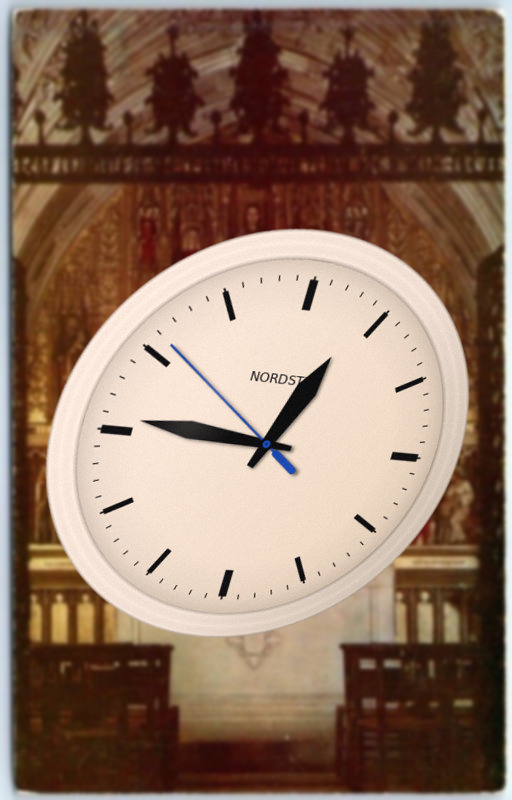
**12:45:51**
